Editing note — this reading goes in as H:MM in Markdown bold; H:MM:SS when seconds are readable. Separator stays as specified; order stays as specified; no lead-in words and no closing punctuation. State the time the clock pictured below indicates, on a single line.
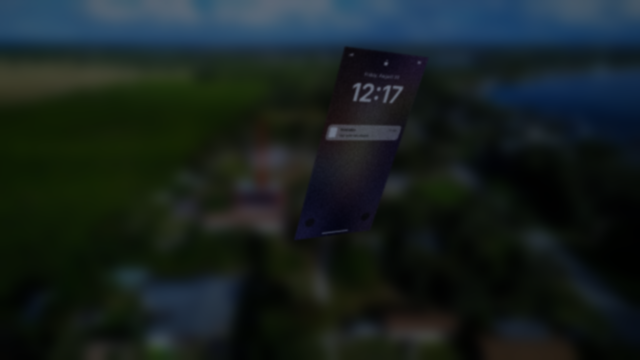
**12:17**
